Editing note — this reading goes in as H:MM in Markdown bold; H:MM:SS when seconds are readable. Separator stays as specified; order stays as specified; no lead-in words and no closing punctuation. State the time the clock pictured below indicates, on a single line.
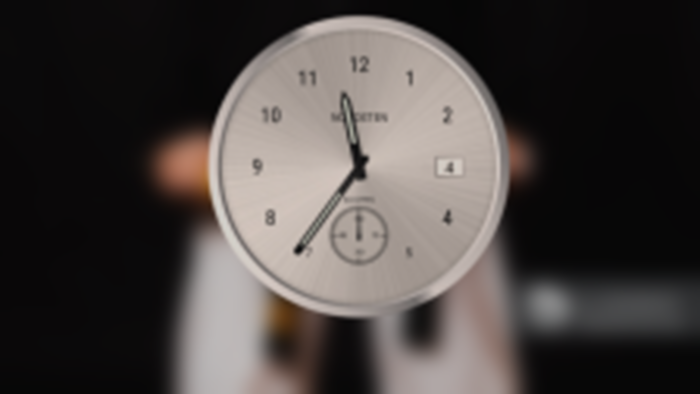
**11:36**
